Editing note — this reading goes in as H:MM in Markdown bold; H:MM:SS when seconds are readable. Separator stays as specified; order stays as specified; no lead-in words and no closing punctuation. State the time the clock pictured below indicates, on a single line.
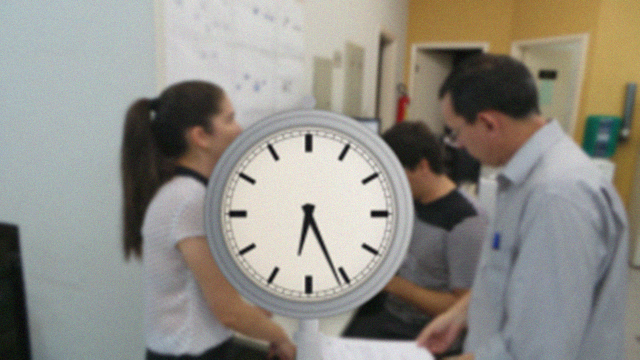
**6:26**
